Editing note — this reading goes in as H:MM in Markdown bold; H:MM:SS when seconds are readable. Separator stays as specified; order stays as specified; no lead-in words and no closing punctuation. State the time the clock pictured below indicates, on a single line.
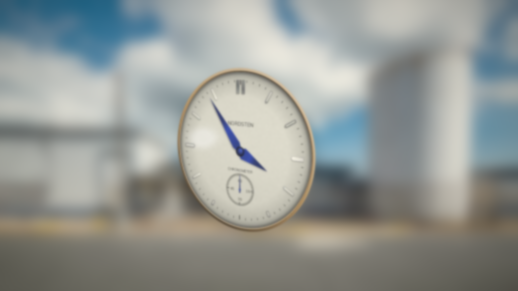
**3:54**
